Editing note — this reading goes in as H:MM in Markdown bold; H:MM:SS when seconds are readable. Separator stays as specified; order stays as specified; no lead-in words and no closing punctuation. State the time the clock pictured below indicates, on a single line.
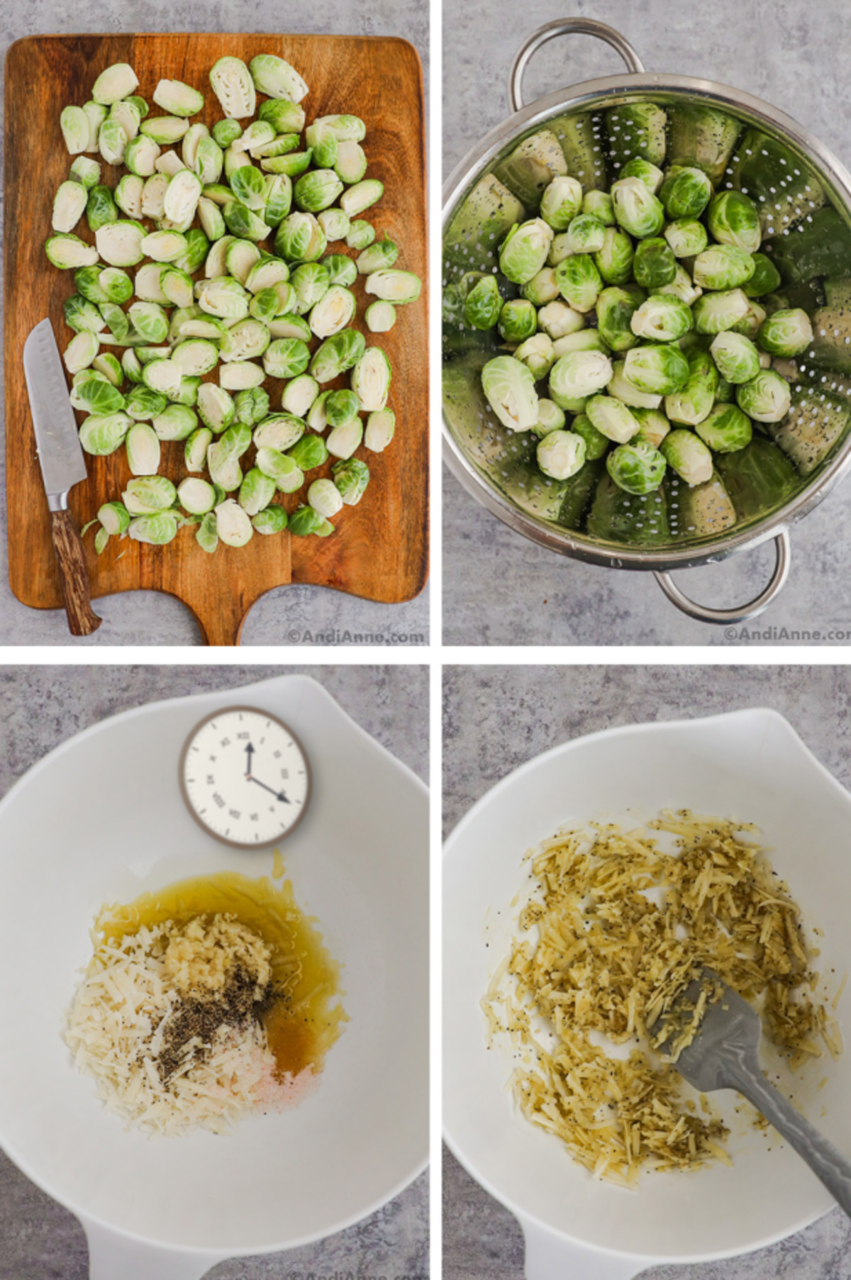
**12:21**
